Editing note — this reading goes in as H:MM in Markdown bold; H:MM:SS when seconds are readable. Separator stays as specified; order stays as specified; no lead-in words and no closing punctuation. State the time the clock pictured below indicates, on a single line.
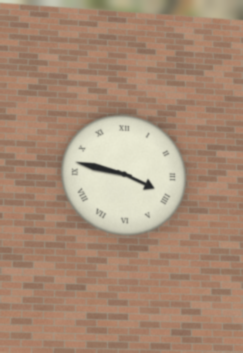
**3:47**
